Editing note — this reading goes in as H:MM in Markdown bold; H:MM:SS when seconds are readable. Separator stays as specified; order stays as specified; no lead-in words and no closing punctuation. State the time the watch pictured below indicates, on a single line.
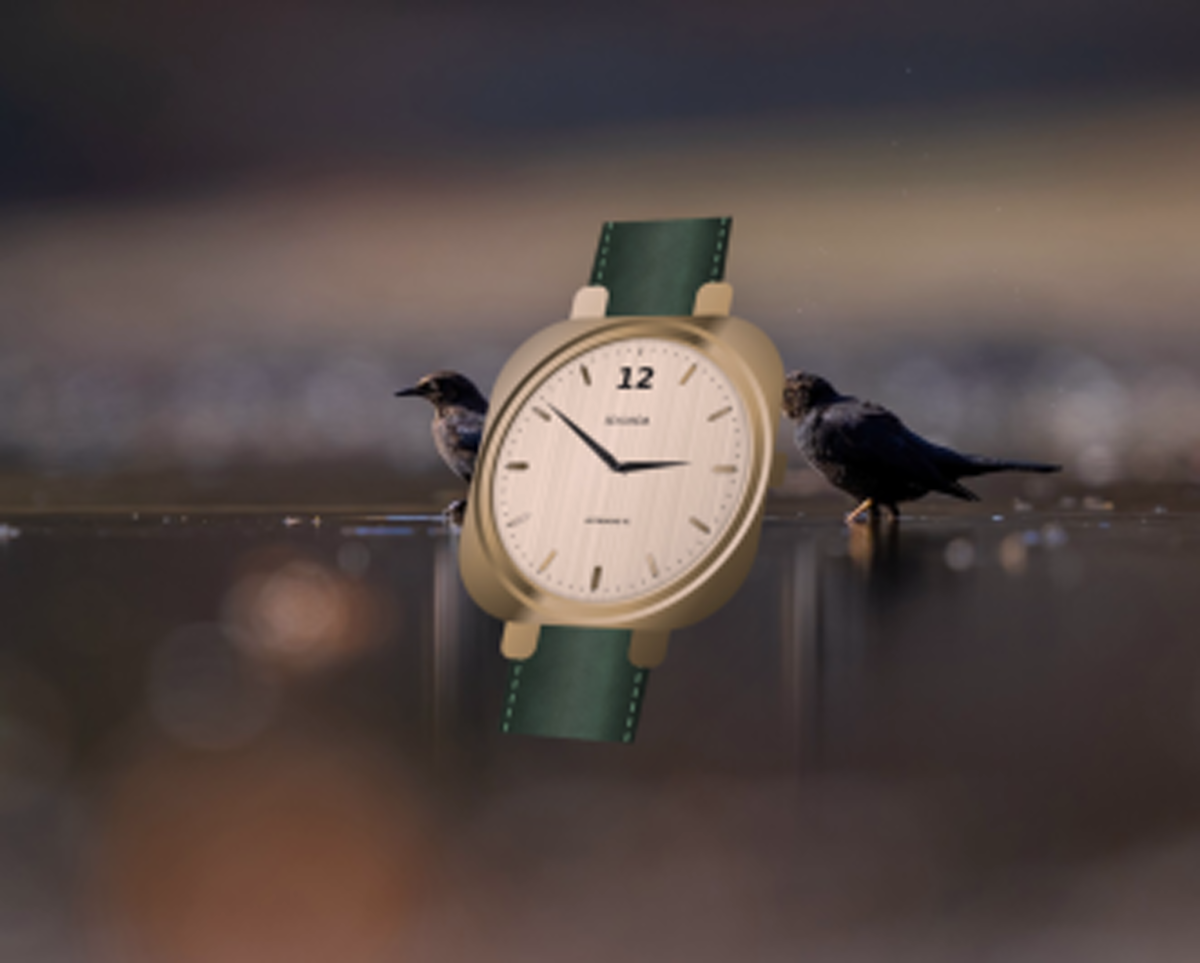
**2:51**
